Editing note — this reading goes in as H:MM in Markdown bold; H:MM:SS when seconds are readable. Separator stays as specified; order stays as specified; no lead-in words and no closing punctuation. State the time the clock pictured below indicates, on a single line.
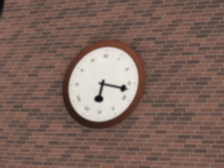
**6:17**
